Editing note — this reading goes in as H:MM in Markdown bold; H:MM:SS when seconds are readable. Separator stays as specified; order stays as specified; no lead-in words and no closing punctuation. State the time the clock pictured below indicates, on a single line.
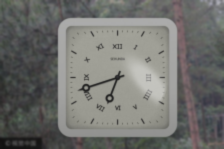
**6:42**
